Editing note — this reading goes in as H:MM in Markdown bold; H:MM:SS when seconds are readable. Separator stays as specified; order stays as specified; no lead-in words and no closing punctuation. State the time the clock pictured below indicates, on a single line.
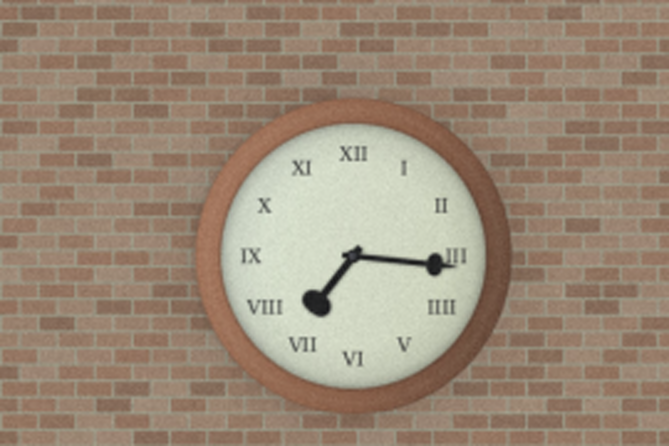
**7:16**
